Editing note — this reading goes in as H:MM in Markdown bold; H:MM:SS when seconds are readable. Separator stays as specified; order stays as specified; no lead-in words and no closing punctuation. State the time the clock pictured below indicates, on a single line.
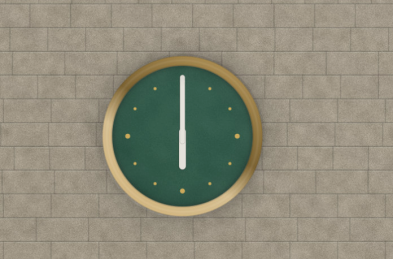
**6:00**
